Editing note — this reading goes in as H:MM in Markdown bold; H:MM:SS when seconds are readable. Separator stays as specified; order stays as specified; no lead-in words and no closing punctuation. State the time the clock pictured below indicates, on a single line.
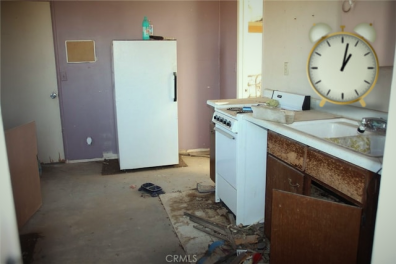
**1:02**
